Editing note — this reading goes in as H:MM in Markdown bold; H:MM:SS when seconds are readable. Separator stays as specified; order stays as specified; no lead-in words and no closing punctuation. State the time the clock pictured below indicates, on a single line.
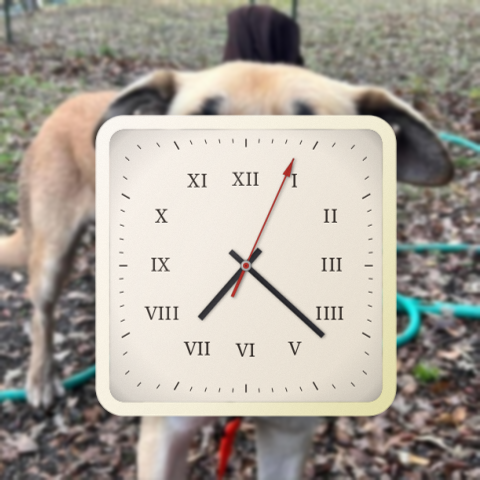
**7:22:04**
